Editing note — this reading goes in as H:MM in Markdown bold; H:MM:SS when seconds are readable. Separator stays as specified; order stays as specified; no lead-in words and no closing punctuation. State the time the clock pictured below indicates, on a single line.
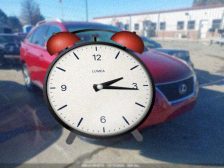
**2:16**
